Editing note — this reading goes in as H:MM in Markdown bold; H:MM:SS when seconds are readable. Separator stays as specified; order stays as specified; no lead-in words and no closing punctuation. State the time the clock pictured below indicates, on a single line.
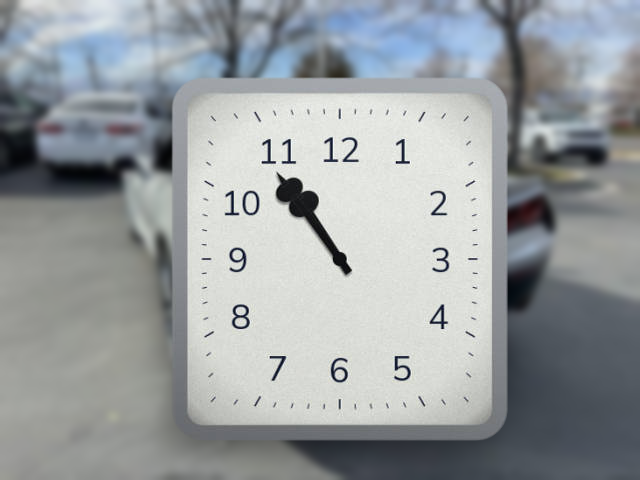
**10:54**
